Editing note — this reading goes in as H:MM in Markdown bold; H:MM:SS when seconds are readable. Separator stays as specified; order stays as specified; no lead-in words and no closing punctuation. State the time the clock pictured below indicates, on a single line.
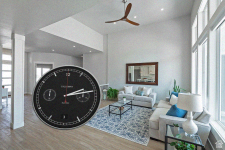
**2:13**
